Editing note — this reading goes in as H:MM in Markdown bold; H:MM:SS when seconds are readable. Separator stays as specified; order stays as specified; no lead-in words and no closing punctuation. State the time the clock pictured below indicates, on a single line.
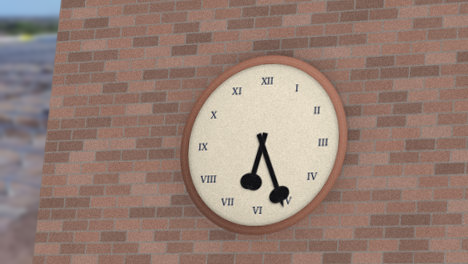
**6:26**
